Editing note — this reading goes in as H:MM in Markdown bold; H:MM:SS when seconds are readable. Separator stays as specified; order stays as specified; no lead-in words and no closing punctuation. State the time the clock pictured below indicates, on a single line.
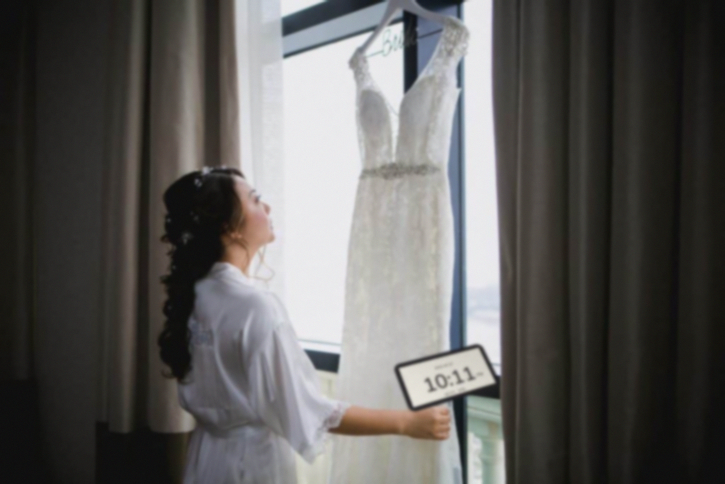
**10:11**
